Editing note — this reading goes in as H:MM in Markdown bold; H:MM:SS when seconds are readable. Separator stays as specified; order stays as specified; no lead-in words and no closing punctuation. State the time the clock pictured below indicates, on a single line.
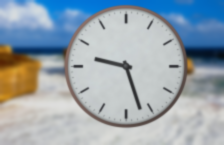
**9:27**
